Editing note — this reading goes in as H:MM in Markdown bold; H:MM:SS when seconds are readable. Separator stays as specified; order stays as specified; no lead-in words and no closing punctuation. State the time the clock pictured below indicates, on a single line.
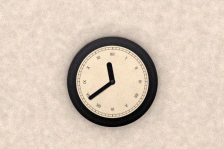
**11:39**
